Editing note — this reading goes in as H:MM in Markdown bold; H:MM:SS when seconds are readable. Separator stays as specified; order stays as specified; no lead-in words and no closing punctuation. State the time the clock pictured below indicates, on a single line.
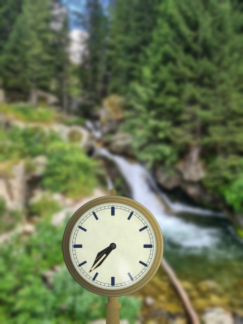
**7:37**
